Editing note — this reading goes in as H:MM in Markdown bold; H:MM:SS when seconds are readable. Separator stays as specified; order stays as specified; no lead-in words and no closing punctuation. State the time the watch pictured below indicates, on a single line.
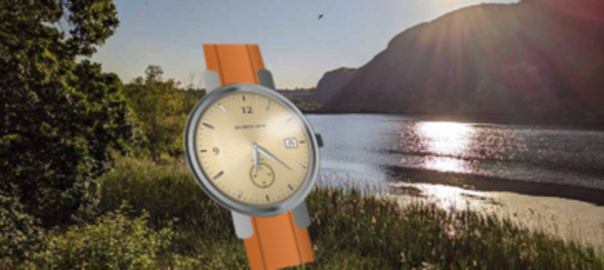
**6:22**
